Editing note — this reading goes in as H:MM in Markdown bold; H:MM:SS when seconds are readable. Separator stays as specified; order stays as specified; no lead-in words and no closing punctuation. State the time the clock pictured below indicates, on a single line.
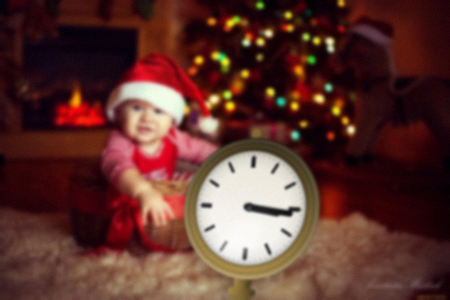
**3:16**
